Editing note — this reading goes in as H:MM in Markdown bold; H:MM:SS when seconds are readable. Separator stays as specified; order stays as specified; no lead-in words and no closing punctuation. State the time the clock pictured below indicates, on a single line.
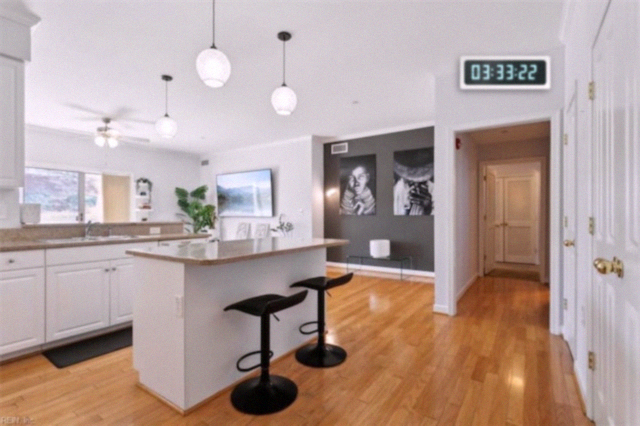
**3:33:22**
